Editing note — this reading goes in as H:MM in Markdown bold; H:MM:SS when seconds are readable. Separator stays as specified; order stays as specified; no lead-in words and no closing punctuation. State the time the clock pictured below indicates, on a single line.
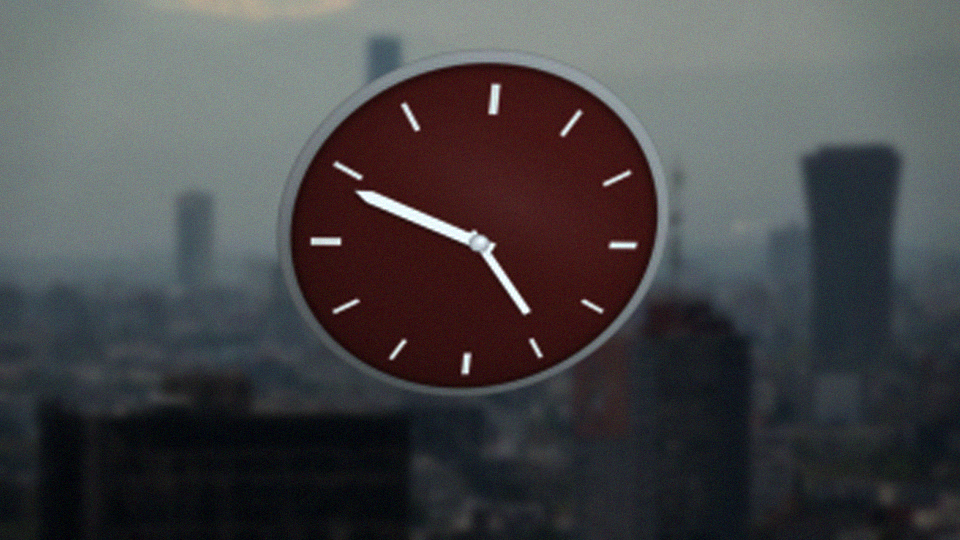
**4:49**
